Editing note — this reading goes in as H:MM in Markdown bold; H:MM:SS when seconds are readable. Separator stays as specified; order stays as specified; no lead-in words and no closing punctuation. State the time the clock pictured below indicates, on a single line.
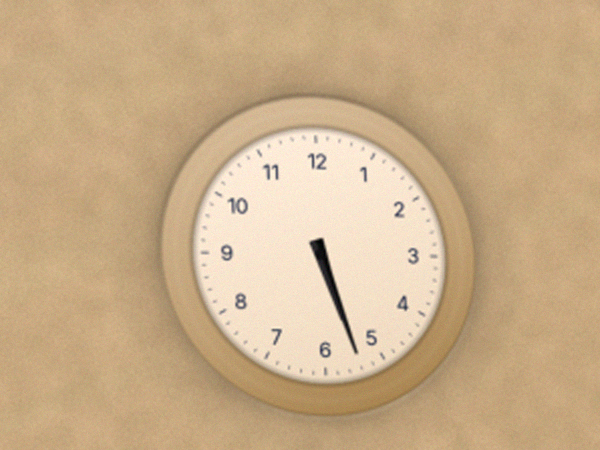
**5:27**
